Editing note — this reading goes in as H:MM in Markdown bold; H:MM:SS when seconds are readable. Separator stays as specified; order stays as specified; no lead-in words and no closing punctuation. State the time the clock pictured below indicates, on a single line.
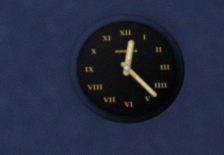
**12:23**
